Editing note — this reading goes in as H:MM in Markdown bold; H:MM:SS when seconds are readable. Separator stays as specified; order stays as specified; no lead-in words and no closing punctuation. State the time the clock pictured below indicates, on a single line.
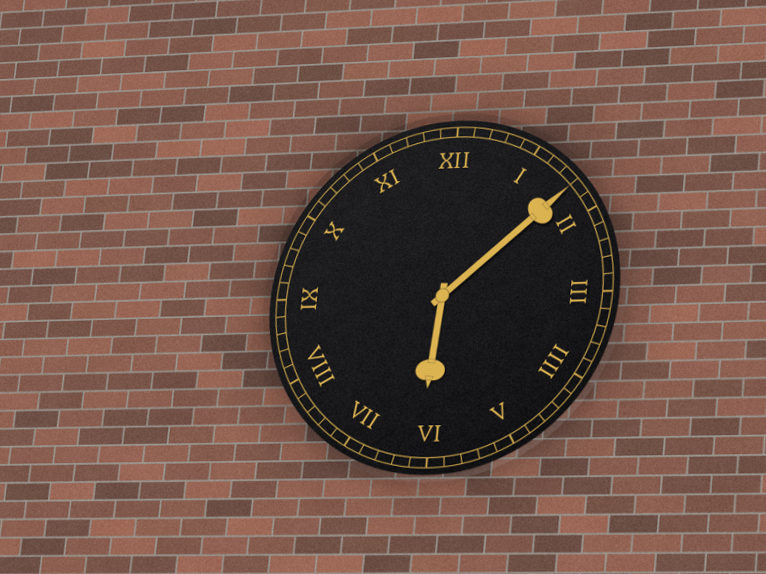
**6:08**
